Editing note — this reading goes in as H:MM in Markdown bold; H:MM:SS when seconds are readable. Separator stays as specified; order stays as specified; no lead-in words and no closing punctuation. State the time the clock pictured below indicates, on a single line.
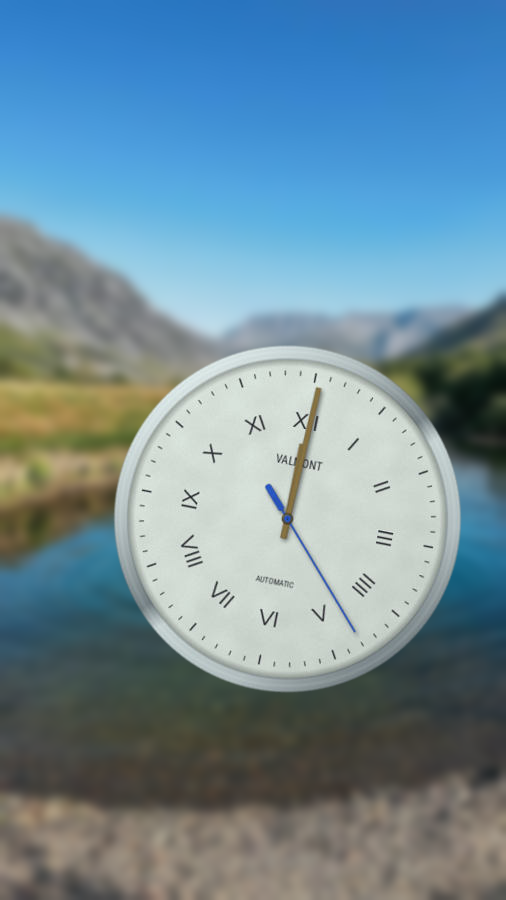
**12:00:23**
